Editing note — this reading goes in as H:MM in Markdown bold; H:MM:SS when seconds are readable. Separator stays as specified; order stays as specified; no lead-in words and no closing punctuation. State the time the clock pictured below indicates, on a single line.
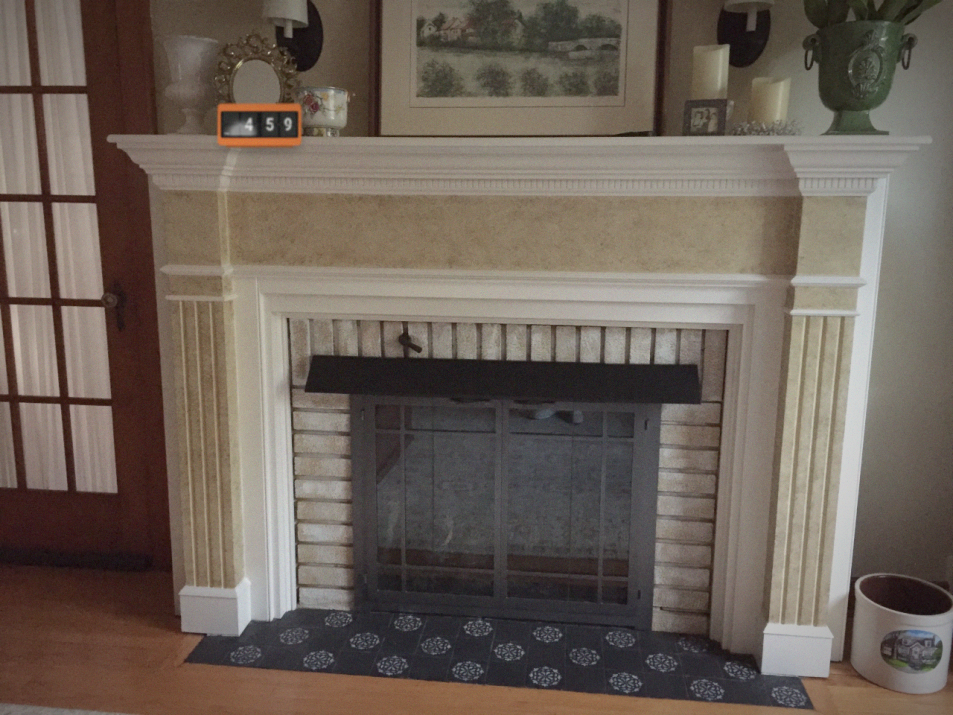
**4:59**
